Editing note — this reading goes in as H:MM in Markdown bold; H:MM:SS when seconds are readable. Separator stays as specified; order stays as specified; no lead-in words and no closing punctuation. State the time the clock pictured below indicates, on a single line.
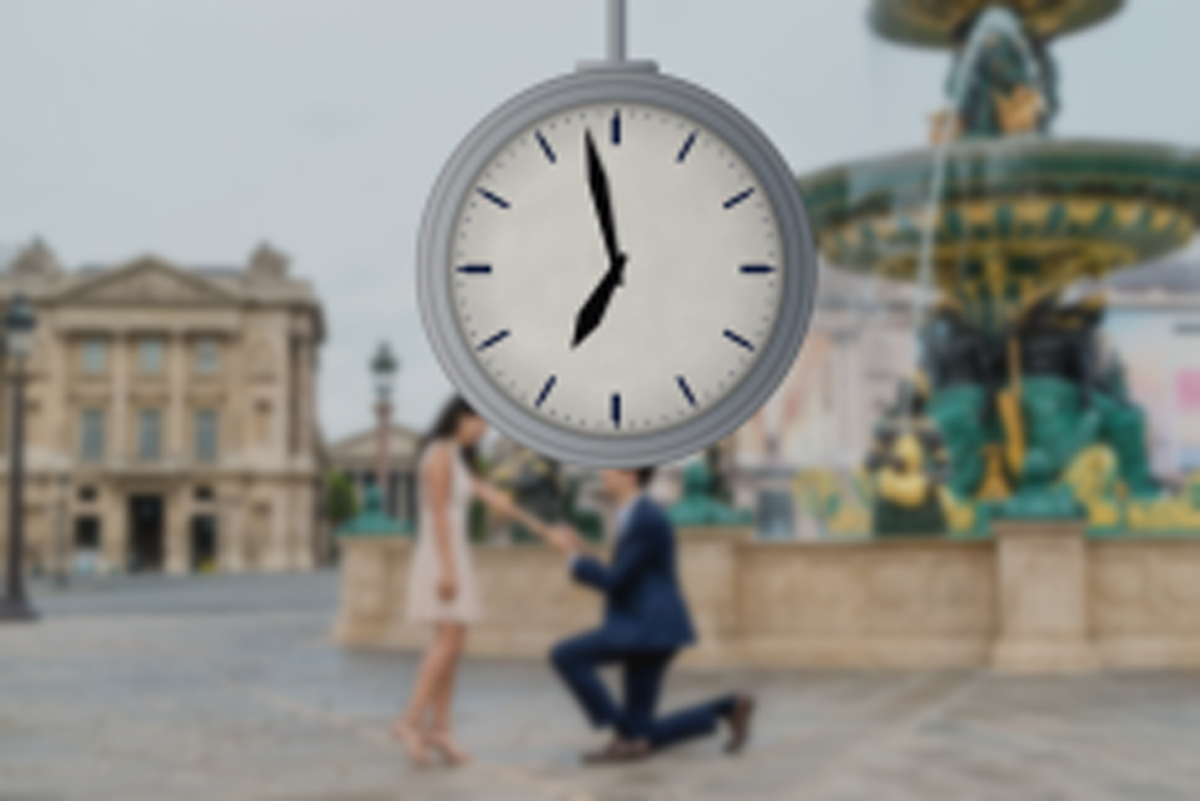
**6:58**
